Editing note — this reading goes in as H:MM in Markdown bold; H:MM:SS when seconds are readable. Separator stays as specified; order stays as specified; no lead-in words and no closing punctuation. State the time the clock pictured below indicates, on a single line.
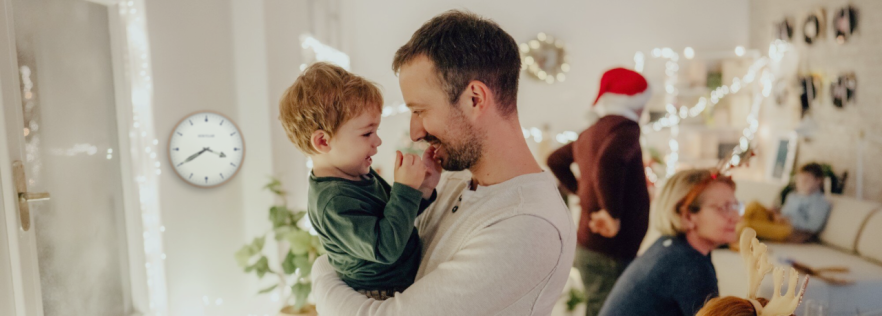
**3:40**
